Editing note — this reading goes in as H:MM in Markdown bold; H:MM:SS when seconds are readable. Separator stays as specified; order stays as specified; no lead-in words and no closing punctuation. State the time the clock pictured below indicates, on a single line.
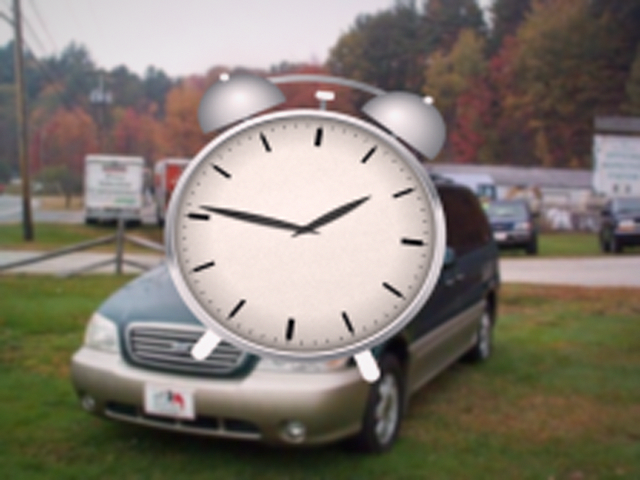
**1:46**
